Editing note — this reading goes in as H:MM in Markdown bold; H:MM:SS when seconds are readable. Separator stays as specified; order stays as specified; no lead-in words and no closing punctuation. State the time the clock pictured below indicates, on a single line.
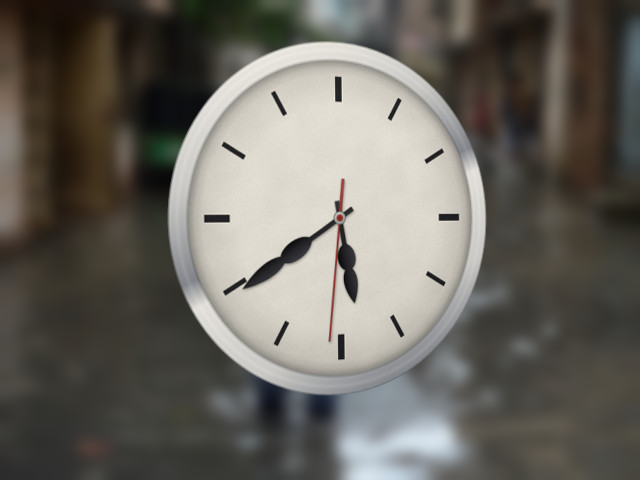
**5:39:31**
